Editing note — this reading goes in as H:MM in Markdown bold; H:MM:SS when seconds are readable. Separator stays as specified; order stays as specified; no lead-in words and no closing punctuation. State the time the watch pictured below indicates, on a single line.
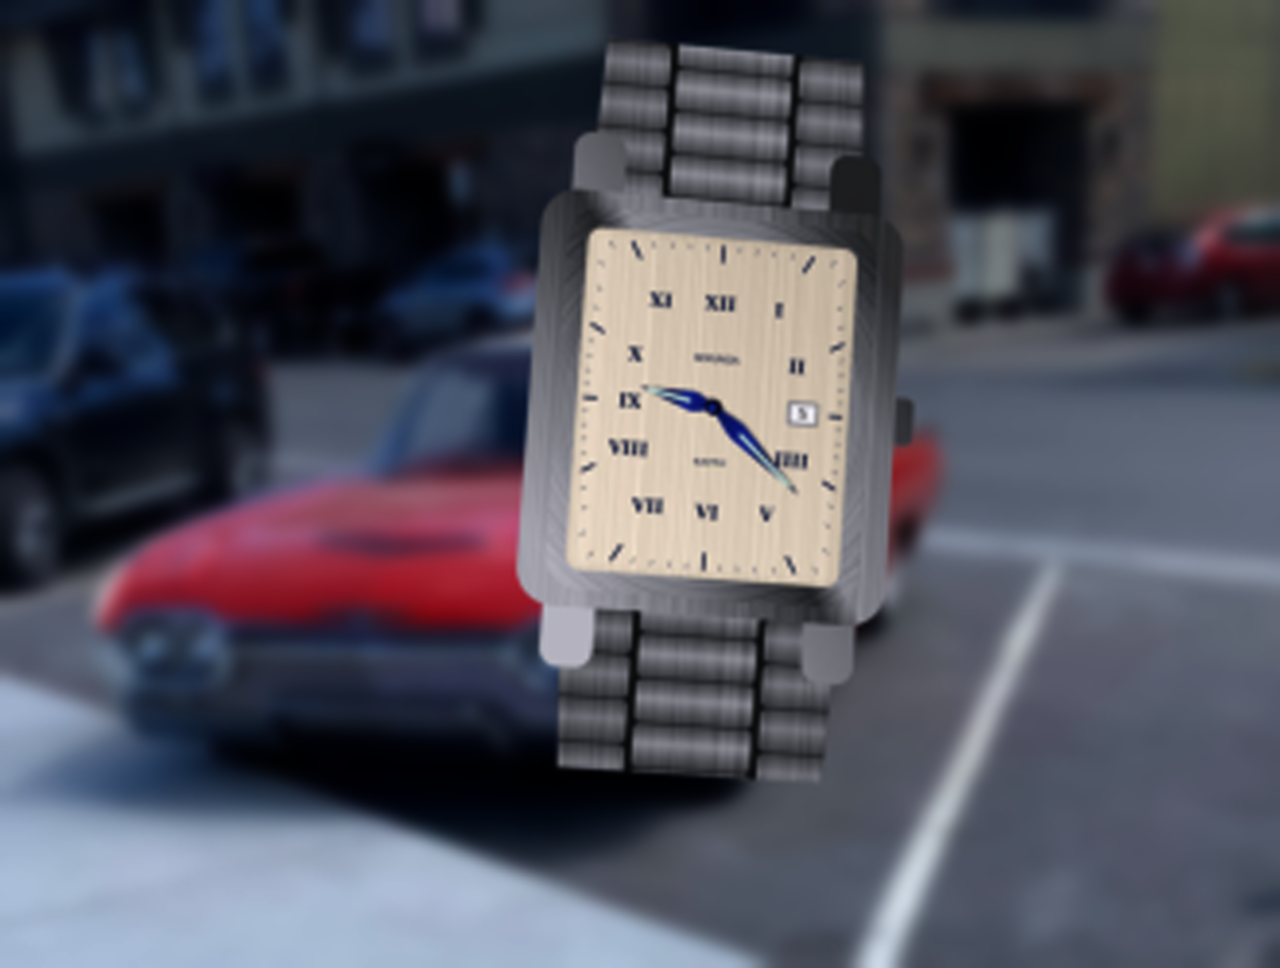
**9:22**
